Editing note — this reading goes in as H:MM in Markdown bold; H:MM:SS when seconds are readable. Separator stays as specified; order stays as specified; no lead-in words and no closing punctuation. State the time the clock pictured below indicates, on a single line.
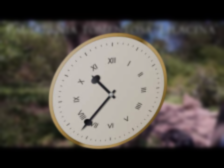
**10:37**
